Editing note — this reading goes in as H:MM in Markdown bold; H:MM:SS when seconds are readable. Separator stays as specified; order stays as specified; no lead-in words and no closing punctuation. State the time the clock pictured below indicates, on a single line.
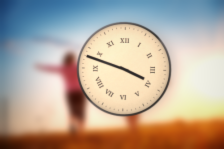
**3:48**
